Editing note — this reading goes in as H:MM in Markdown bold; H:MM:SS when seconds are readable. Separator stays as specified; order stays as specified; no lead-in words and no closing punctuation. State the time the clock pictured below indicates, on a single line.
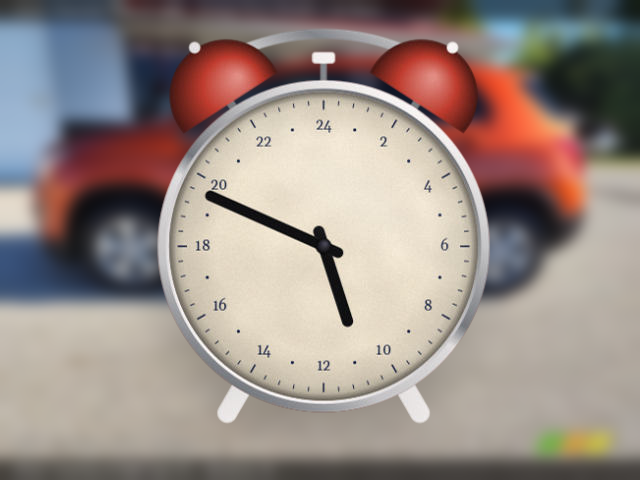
**10:49**
